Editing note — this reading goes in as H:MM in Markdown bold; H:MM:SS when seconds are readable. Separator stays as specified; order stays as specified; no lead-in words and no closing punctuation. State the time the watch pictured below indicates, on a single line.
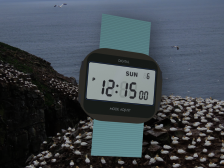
**12:15:00**
